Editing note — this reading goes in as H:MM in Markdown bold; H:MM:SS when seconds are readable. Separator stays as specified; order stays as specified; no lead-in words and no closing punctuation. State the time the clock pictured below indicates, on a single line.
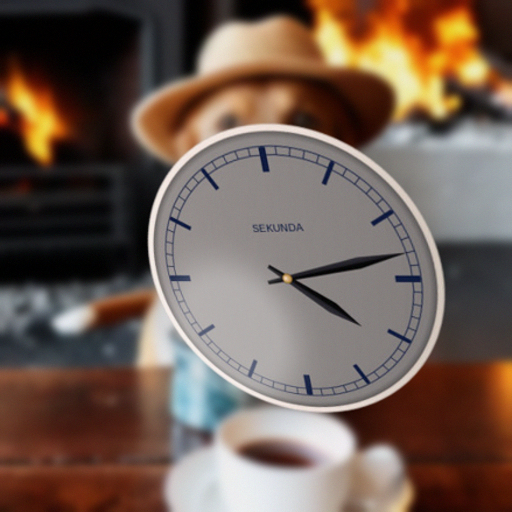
**4:13**
